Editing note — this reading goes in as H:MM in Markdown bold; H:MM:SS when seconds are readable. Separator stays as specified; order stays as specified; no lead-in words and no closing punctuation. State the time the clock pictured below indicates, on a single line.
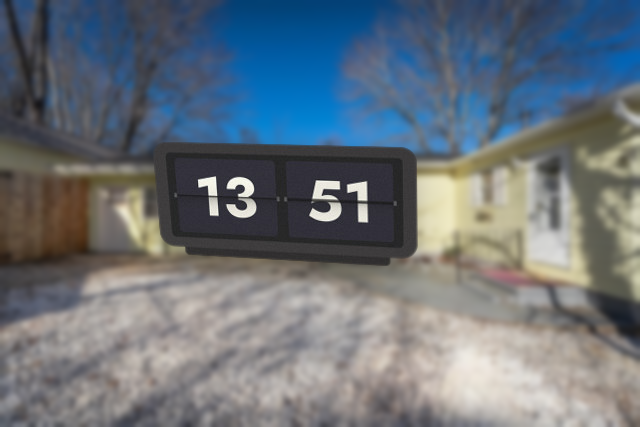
**13:51**
